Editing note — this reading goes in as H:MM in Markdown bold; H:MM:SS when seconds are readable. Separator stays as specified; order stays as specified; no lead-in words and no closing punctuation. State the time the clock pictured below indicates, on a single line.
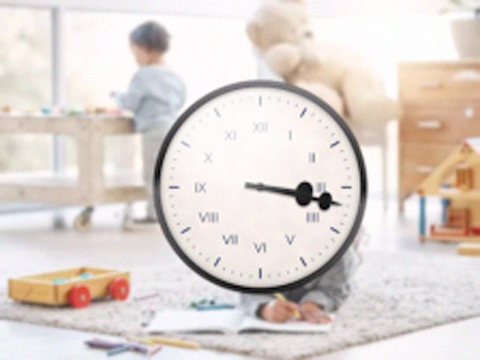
**3:17**
